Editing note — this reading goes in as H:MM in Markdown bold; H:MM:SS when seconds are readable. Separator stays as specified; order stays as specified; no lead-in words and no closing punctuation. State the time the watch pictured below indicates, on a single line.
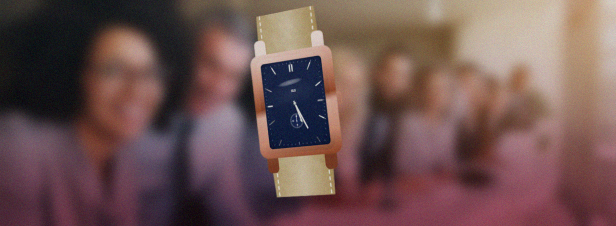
**5:26**
